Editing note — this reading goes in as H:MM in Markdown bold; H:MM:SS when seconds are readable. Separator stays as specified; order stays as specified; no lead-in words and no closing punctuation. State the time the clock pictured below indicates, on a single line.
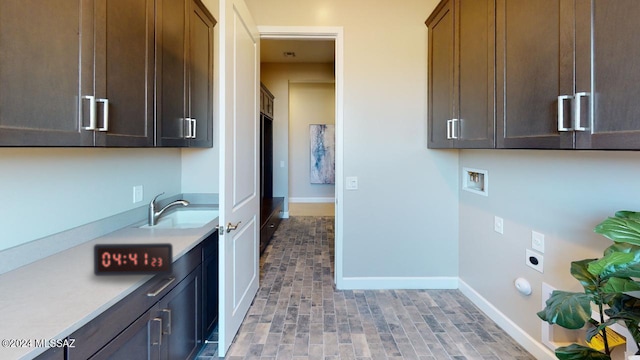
**4:41**
